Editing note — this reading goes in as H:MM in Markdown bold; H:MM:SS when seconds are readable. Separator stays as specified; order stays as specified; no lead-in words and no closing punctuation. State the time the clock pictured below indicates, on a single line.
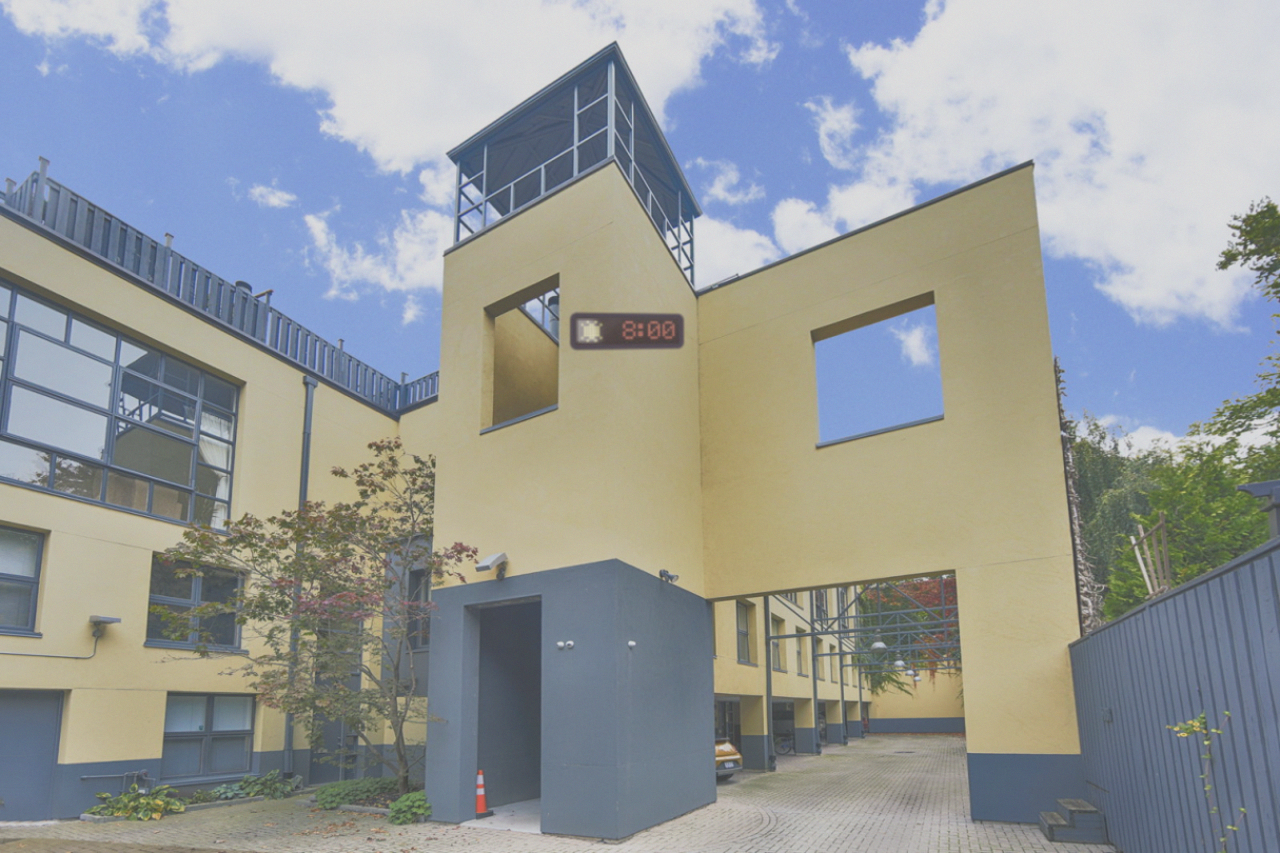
**8:00**
